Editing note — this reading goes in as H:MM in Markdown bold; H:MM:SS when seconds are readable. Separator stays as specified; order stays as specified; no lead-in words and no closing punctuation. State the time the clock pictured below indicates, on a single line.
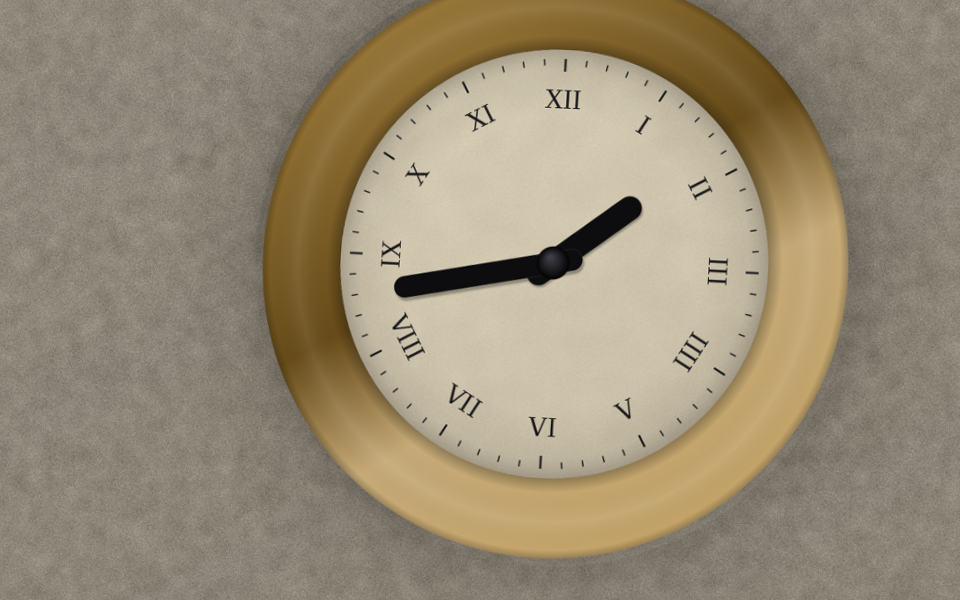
**1:43**
